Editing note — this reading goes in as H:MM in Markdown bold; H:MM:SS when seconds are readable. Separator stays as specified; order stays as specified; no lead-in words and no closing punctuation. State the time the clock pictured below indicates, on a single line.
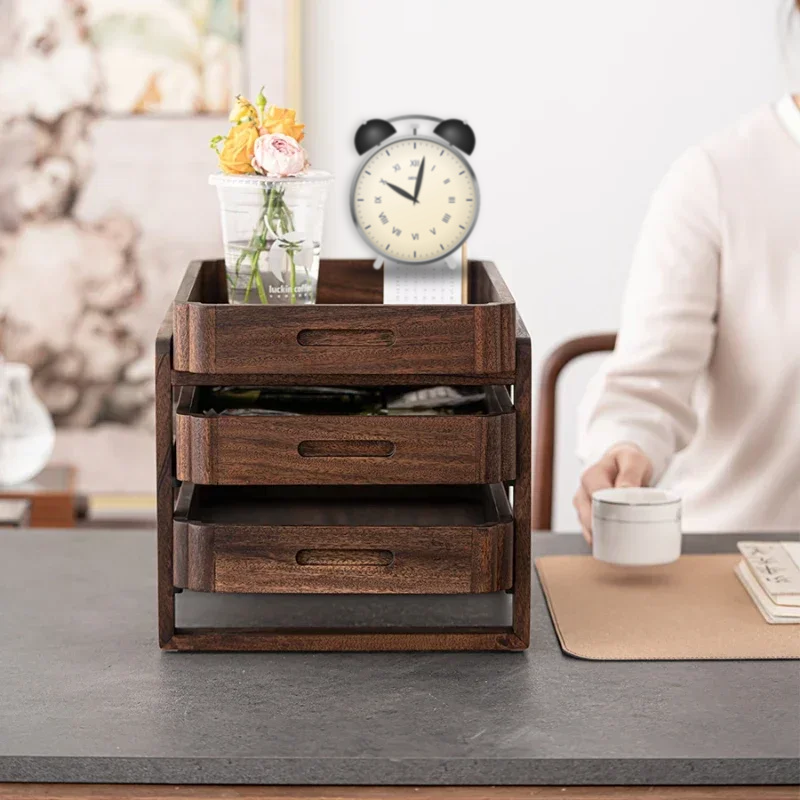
**10:02**
